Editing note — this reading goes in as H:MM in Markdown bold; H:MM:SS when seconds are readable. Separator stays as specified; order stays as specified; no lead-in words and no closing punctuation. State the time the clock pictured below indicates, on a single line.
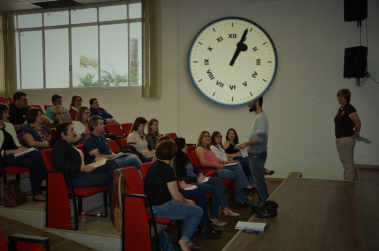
**1:04**
